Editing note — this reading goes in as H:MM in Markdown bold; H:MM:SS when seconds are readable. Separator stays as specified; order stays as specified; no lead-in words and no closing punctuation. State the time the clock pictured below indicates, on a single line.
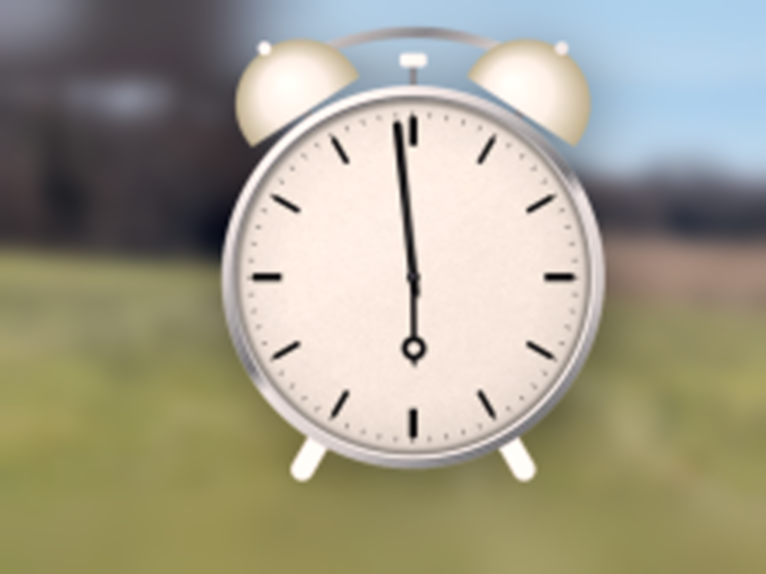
**5:59**
